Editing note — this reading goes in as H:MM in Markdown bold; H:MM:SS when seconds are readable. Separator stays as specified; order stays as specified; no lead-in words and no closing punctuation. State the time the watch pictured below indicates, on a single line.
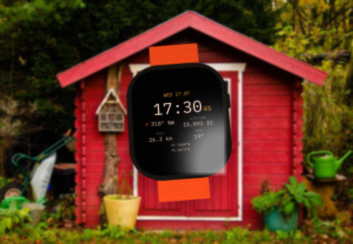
**17:30**
